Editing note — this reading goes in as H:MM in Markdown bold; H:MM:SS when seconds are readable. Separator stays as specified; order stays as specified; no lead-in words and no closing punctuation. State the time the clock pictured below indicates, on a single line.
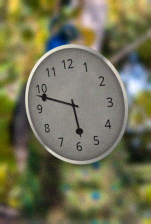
**5:48**
